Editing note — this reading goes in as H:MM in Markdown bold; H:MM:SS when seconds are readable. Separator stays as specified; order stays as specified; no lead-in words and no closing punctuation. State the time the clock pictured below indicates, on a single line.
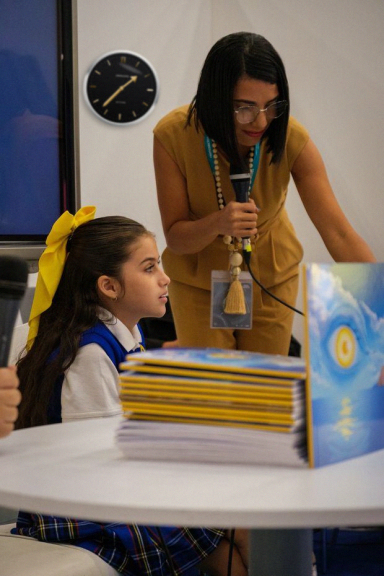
**1:37**
